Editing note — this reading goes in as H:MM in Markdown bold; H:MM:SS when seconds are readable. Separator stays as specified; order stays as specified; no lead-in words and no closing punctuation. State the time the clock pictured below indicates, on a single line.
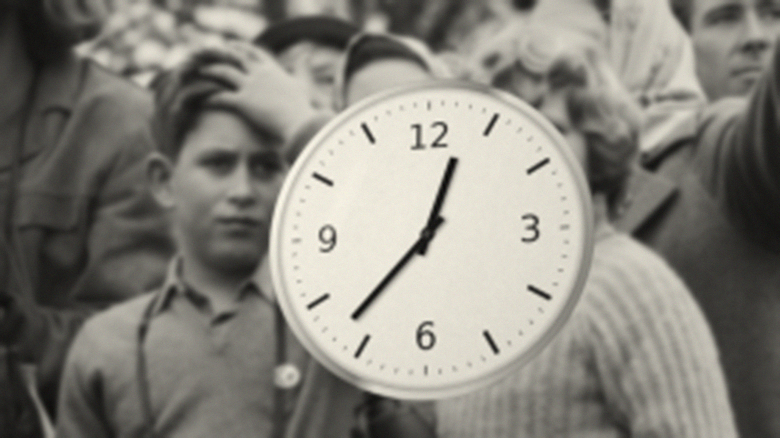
**12:37**
